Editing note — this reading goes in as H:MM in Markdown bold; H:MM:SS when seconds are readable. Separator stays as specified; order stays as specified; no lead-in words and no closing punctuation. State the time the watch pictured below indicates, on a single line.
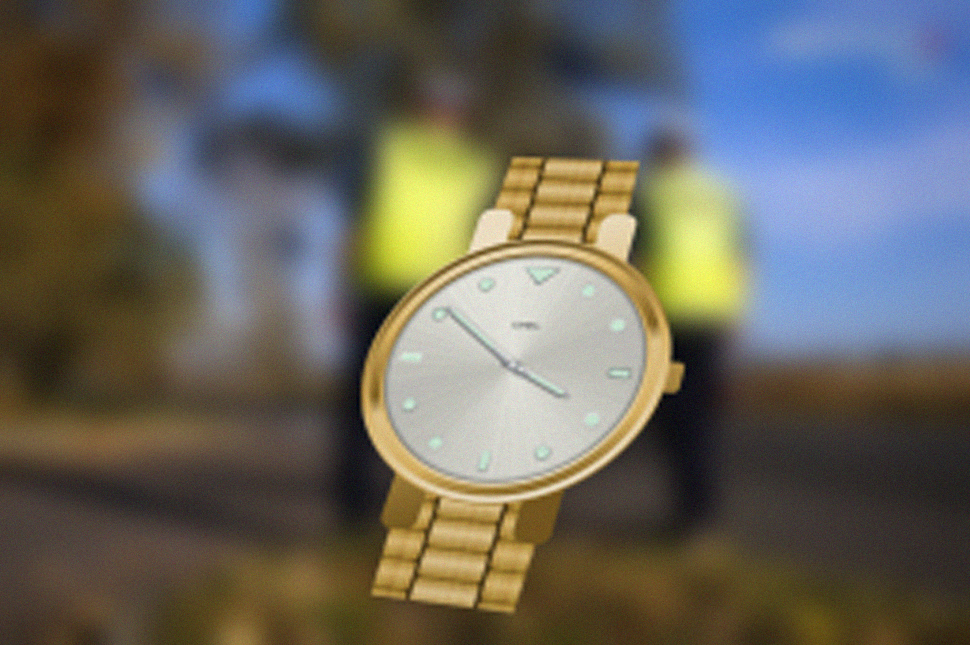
**3:51**
